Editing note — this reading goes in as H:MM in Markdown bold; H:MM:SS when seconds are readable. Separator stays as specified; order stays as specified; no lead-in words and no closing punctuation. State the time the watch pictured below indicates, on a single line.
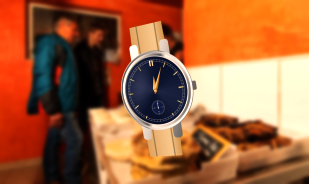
**12:04**
